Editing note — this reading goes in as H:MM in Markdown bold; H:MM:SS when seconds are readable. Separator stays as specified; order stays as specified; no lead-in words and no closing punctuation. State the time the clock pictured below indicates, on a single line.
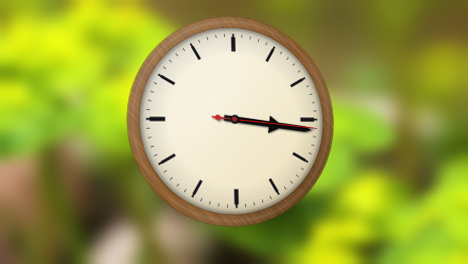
**3:16:16**
